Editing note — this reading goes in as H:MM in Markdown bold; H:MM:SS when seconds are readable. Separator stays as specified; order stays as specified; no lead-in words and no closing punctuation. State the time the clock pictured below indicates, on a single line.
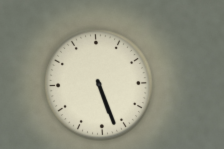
**5:27**
